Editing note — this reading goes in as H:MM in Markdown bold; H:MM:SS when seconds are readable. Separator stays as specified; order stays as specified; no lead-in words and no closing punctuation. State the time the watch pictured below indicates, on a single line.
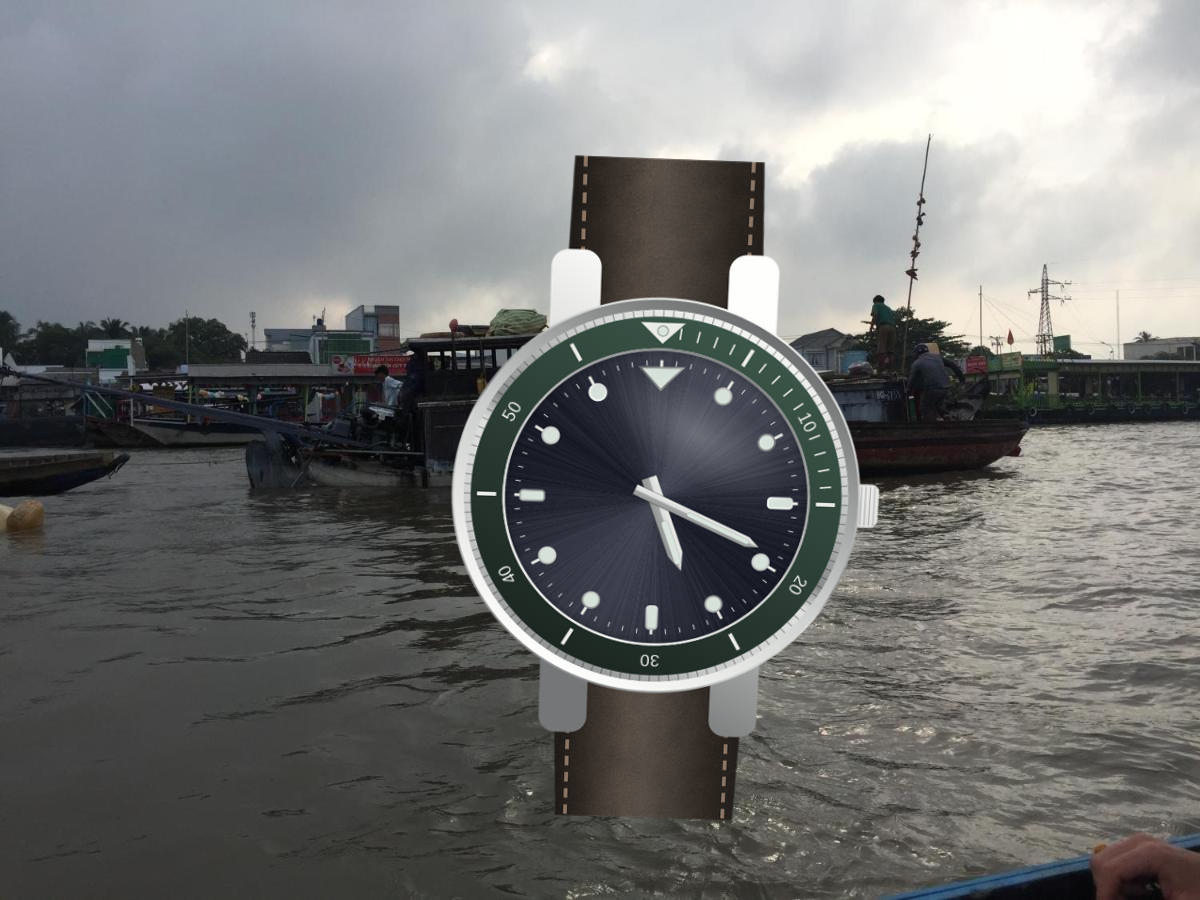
**5:19**
